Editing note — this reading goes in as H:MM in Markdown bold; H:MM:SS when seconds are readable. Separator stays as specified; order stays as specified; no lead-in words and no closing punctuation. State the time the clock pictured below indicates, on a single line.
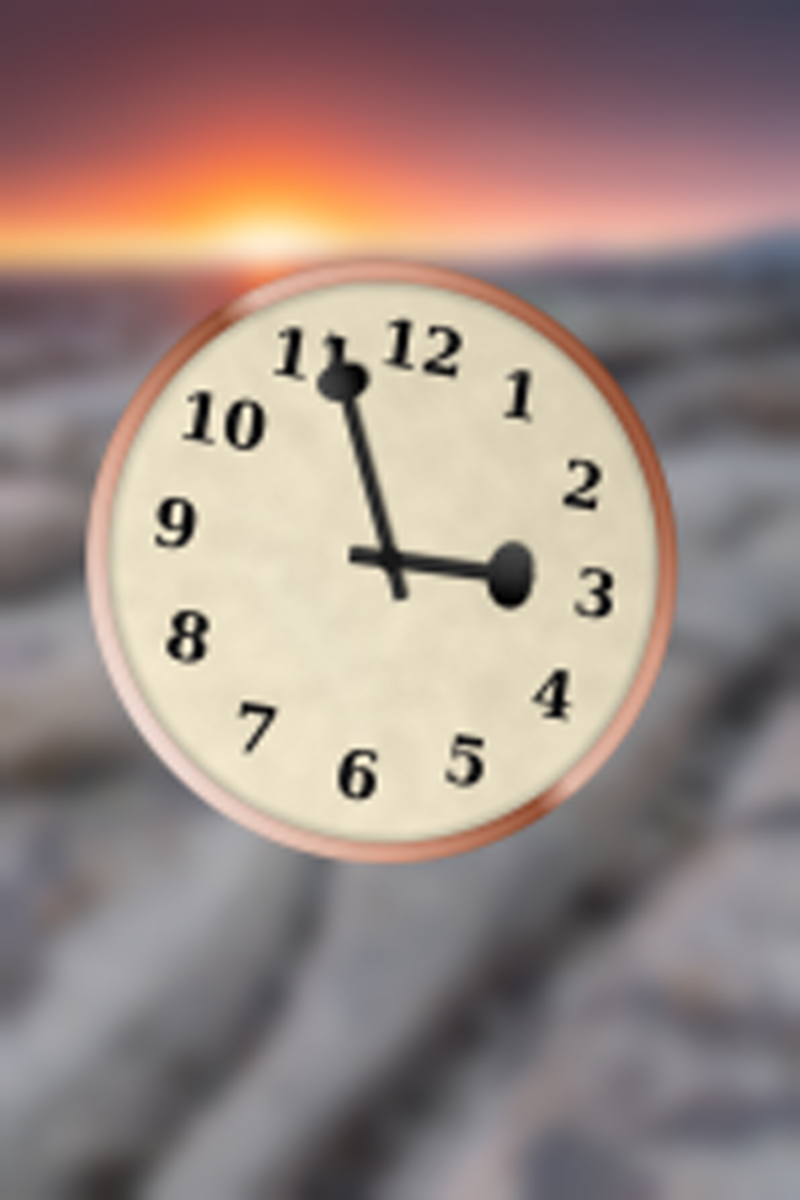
**2:56**
